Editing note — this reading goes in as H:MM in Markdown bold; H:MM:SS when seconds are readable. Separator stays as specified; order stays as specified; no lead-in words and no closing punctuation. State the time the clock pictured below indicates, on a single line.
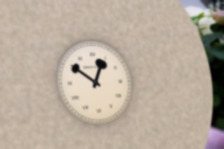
**12:51**
